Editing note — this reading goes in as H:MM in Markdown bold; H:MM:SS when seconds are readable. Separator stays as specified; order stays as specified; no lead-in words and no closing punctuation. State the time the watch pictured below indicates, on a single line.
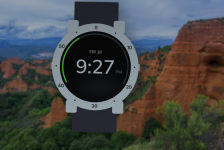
**9:27**
